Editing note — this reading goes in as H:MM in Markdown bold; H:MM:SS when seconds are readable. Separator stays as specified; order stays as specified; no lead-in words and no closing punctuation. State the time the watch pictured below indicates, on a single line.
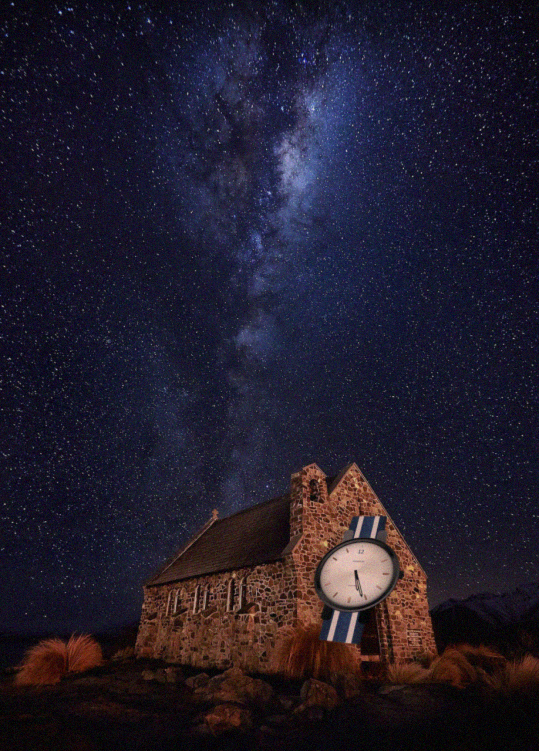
**5:26**
